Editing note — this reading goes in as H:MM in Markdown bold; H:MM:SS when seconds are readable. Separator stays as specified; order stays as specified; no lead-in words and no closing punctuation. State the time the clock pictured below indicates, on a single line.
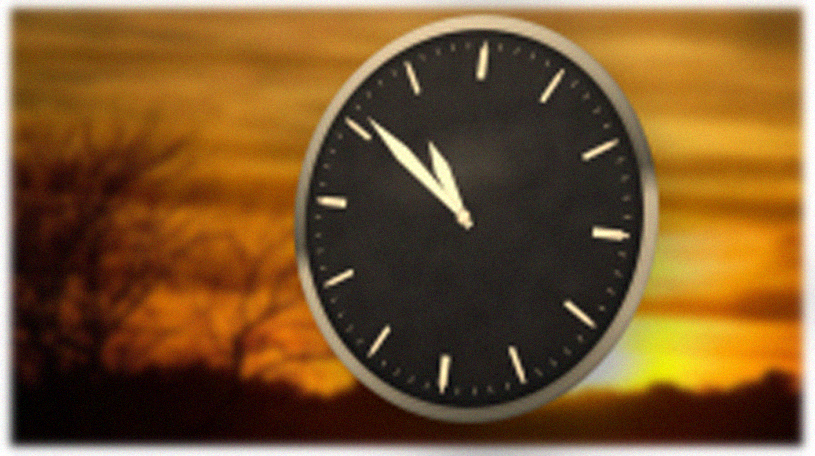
**10:51**
